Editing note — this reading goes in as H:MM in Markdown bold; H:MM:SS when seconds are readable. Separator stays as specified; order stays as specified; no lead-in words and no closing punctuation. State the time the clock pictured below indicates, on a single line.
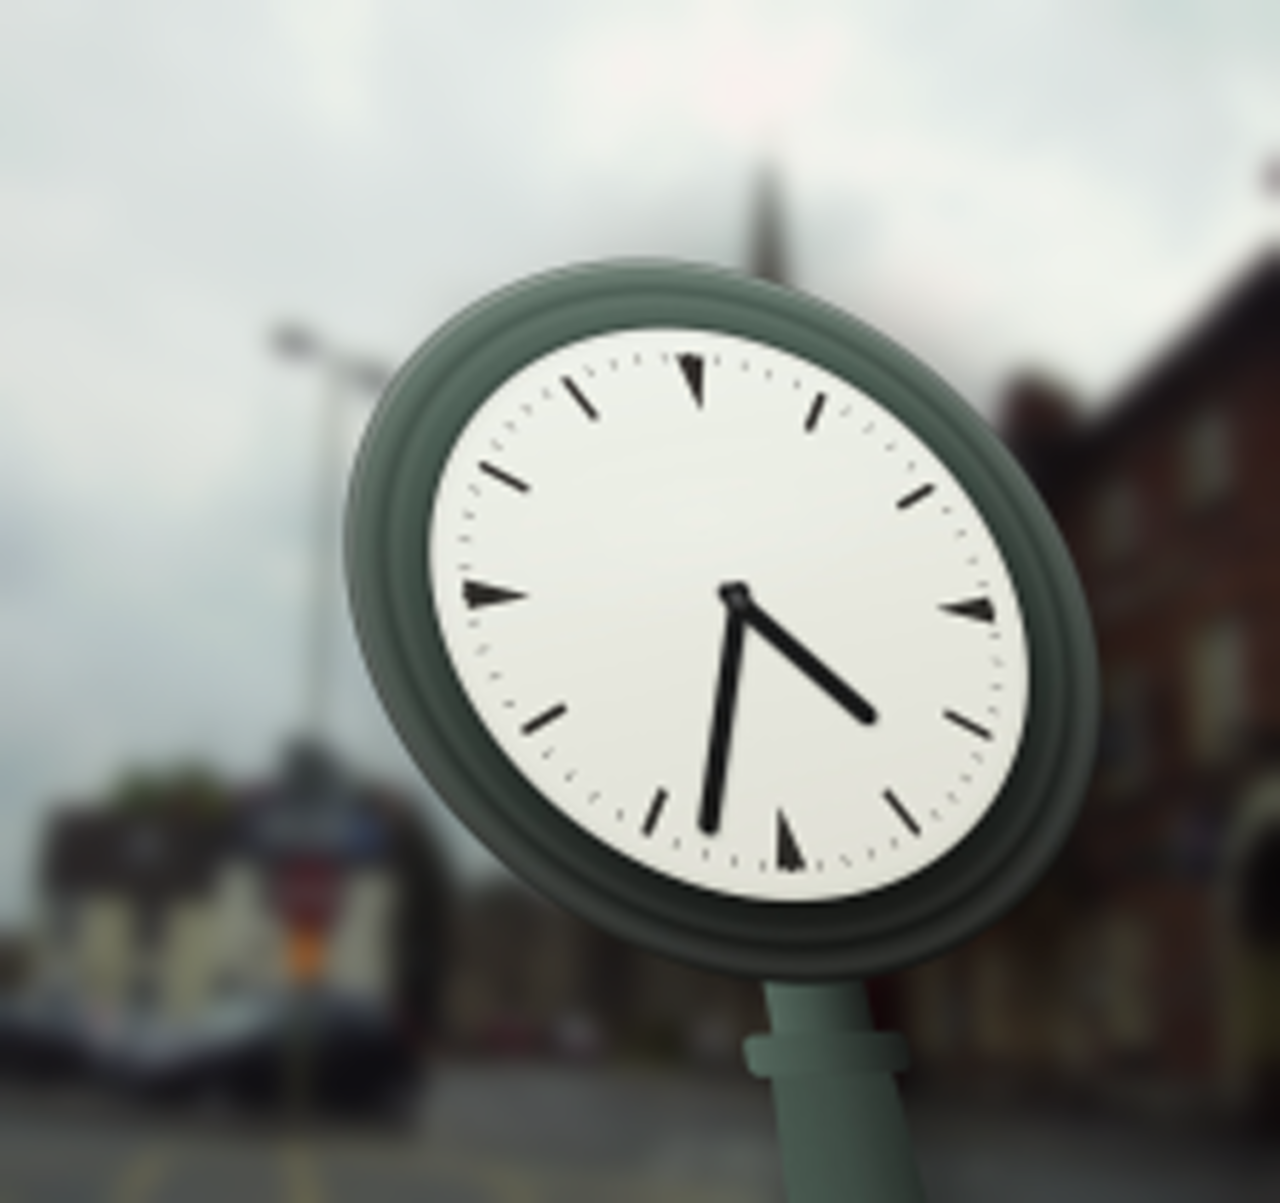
**4:33**
